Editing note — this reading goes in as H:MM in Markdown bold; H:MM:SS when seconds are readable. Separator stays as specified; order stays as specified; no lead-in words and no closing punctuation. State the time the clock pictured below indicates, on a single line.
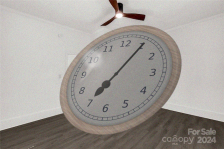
**7:05**
